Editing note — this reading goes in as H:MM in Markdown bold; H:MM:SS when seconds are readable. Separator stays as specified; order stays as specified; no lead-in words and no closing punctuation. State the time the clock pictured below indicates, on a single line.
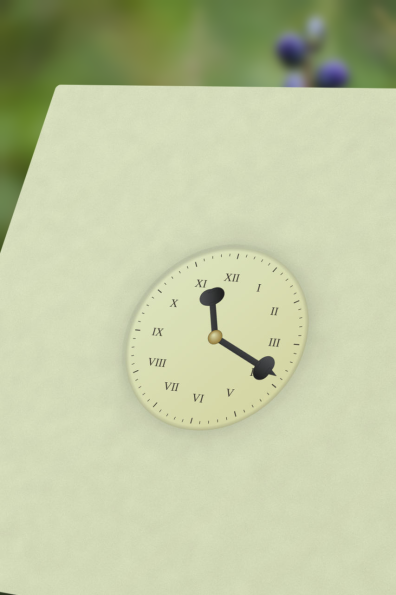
**11:19**
